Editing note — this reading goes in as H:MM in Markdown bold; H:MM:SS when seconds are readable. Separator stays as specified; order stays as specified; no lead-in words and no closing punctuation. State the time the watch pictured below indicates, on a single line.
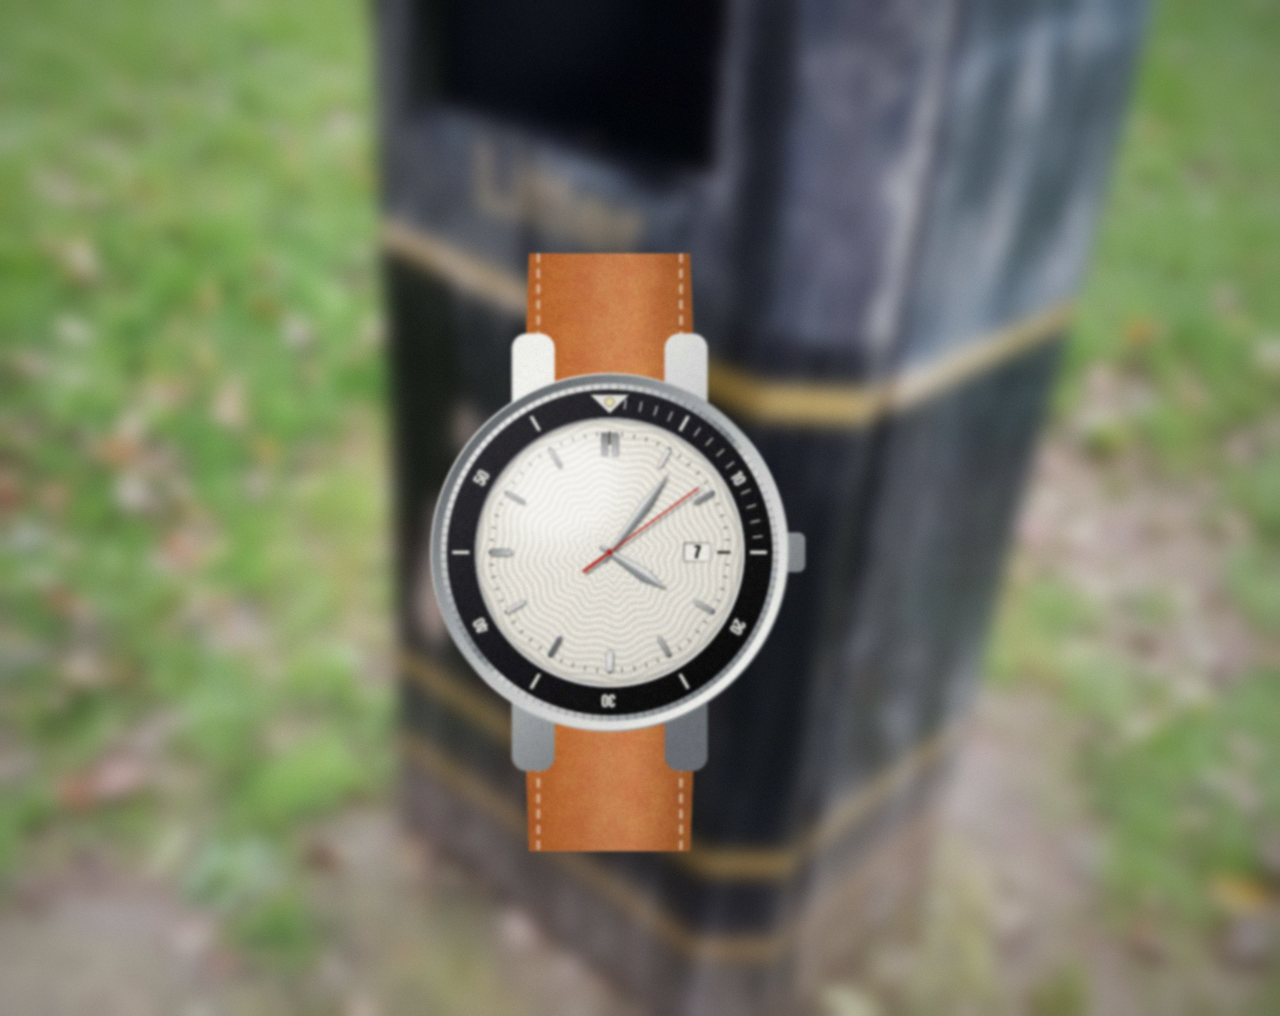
**4:06:09**
